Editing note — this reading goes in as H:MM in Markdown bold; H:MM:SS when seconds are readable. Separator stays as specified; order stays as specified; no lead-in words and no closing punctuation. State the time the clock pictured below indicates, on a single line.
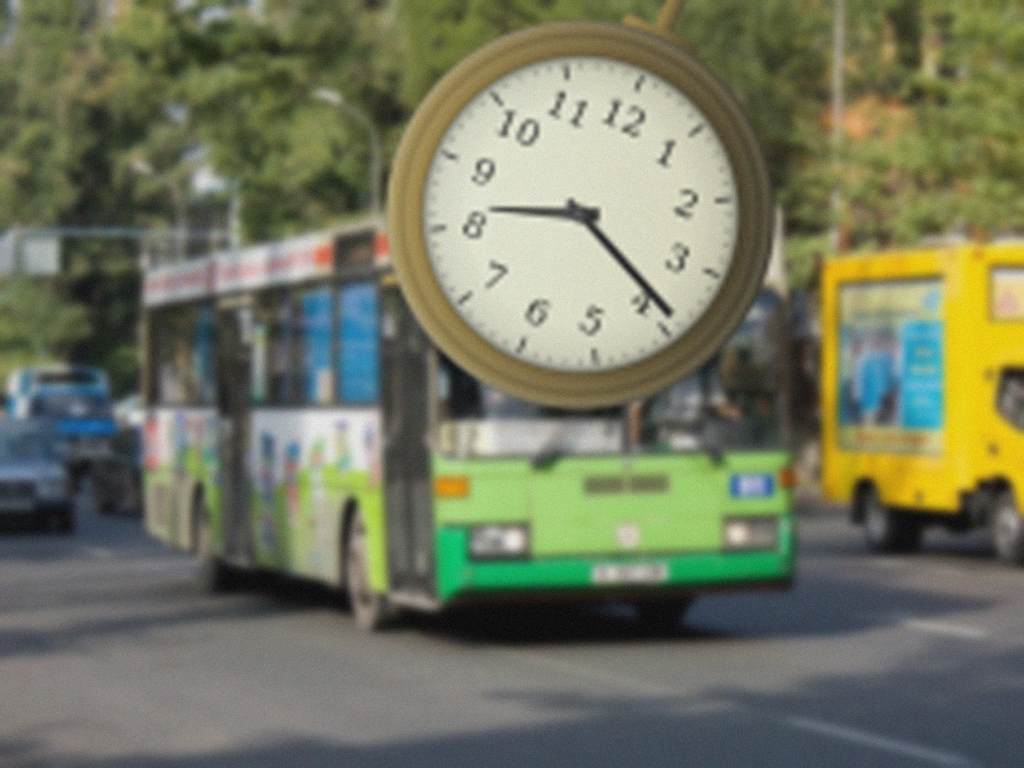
**8:19**
